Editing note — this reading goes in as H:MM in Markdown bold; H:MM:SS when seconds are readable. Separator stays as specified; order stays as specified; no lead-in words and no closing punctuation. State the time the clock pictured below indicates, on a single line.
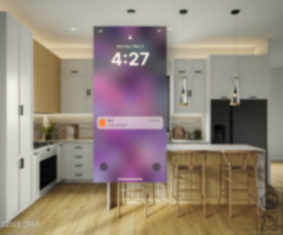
**4:27**
